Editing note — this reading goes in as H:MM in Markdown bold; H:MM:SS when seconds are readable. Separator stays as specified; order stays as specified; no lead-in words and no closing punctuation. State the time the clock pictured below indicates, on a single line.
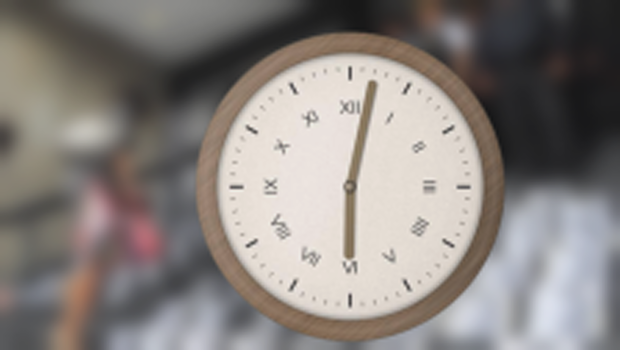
**6:02**
